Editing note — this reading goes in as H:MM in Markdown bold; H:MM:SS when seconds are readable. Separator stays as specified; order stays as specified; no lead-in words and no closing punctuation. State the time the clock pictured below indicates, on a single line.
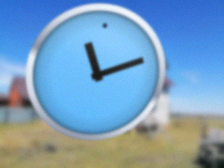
**11:11**
